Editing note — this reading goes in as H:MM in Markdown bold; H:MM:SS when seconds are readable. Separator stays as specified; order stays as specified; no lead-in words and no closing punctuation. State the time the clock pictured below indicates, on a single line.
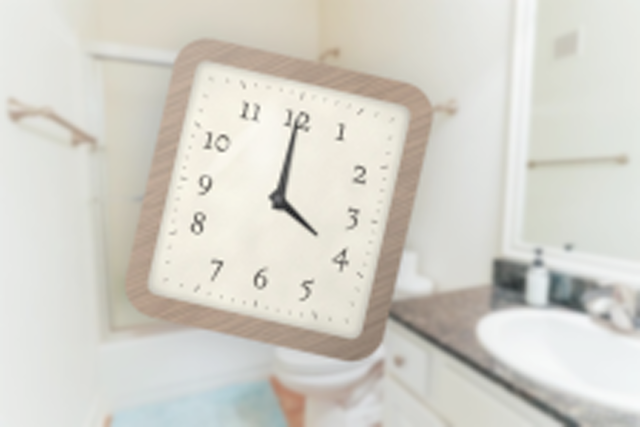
**4:00**
